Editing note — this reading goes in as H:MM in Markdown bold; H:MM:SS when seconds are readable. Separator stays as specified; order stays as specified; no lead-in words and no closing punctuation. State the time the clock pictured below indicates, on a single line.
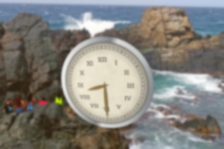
**8:30**
